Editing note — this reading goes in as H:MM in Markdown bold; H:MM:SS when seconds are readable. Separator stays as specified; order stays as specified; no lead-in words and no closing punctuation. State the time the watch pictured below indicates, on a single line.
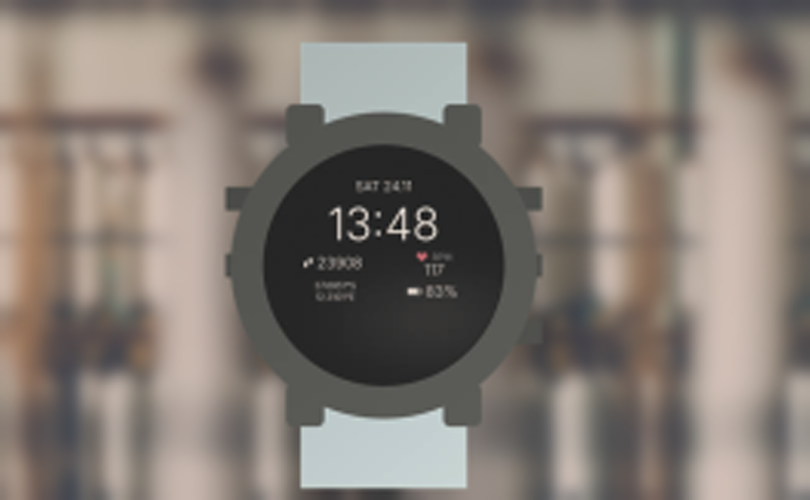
**13:48**
